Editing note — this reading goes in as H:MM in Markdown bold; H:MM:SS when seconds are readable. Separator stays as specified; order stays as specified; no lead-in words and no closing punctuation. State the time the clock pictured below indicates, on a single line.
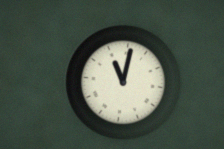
**11:01**
